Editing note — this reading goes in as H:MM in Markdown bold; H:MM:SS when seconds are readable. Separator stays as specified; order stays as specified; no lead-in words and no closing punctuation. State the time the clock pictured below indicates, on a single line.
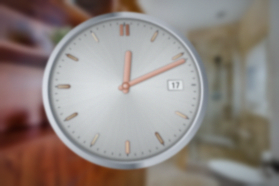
**12:11**
